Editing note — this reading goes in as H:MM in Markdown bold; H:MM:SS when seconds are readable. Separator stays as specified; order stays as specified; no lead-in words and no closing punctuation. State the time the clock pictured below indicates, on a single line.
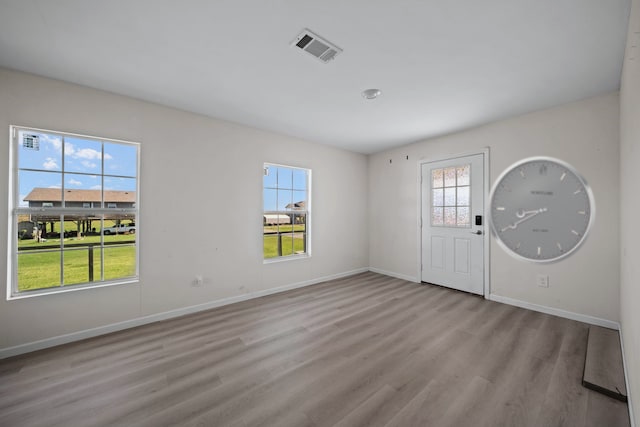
**8:40**
